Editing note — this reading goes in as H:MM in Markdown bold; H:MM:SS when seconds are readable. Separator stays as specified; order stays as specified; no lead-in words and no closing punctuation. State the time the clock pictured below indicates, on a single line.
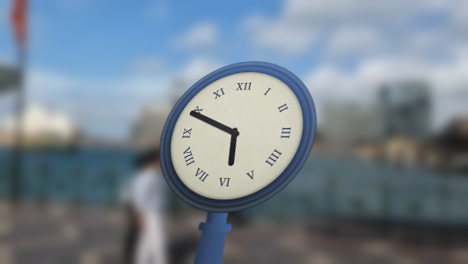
**5:49**
